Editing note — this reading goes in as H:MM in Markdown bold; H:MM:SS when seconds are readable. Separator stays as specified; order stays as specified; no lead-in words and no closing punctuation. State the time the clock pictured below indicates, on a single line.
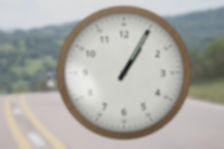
**1:05**
